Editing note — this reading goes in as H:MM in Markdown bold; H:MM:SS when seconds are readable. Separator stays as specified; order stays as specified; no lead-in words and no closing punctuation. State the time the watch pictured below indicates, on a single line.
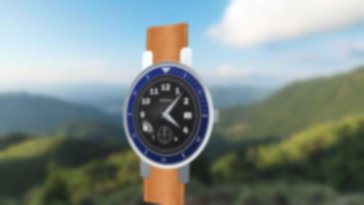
**4:07**
